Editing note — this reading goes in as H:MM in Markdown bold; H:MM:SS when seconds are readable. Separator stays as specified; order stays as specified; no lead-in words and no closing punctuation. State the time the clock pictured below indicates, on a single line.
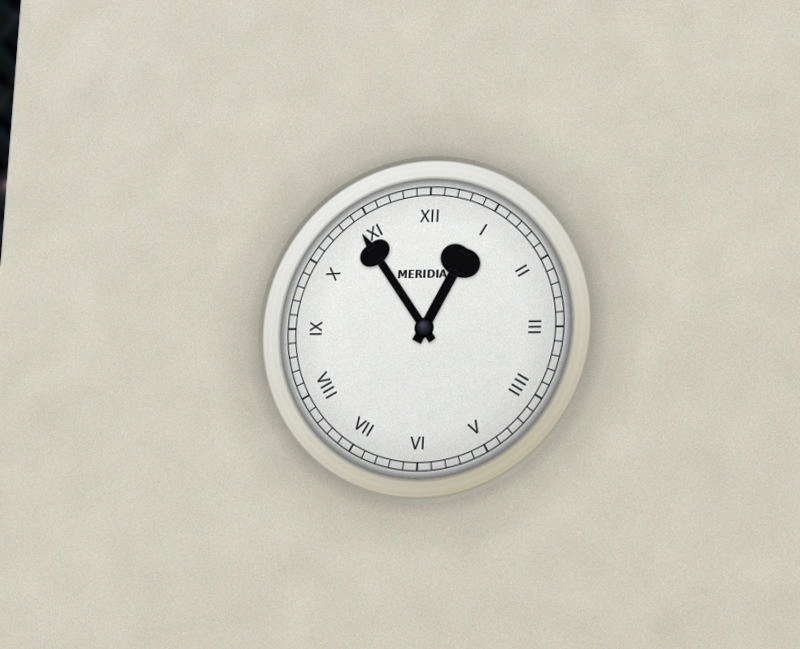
**12:54**
